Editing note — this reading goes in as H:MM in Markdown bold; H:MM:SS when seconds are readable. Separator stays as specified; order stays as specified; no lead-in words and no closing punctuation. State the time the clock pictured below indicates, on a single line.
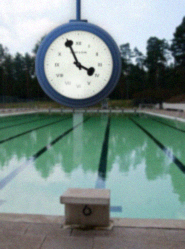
**3:56**
